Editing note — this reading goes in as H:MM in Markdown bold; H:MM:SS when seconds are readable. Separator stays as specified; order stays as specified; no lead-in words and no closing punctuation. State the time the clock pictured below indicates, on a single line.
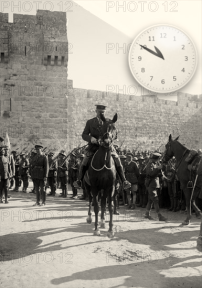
**10:50**
